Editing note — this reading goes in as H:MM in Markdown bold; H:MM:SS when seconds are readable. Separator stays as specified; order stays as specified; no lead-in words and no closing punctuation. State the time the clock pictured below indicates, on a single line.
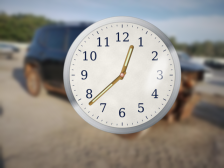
**12:38**
